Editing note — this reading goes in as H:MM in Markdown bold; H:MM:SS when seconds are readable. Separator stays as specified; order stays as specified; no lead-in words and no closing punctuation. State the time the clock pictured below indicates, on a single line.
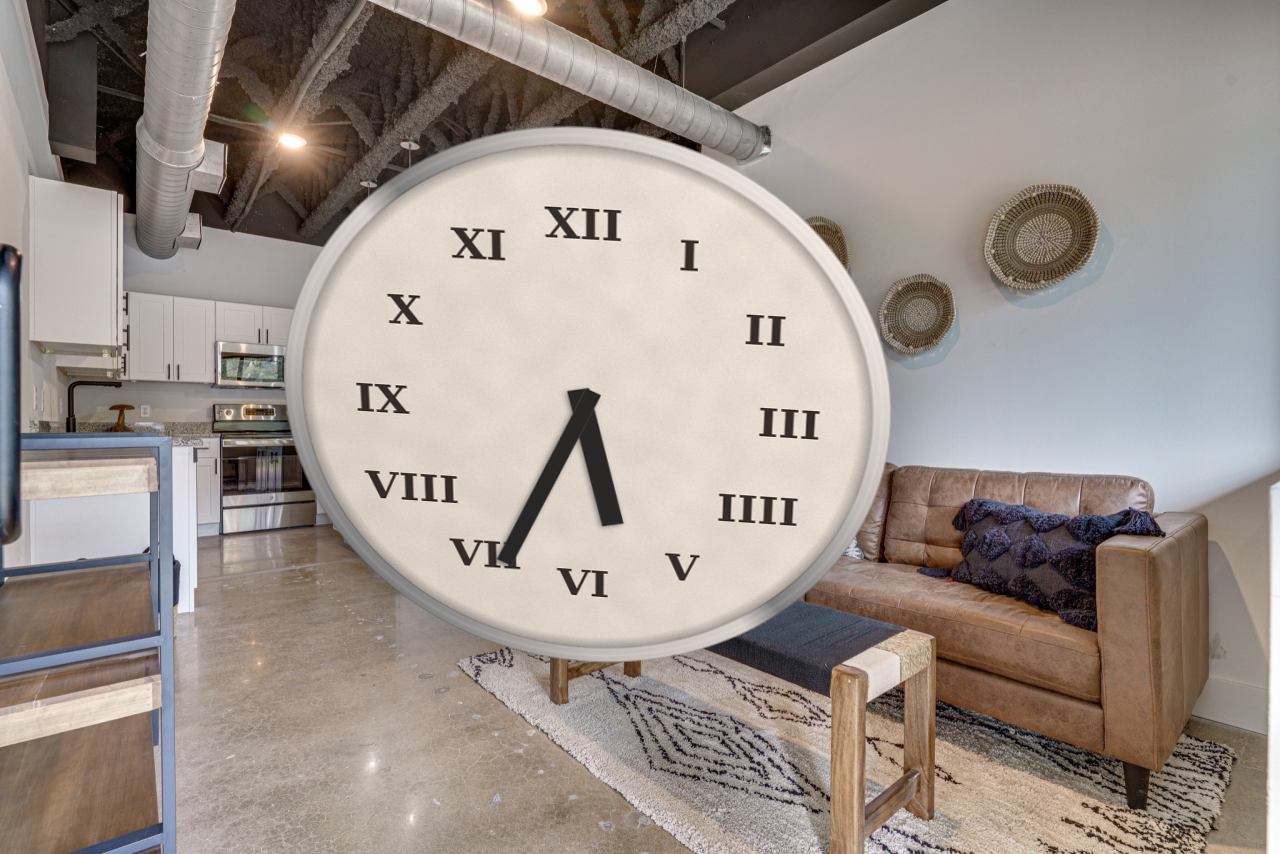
**5:34**
